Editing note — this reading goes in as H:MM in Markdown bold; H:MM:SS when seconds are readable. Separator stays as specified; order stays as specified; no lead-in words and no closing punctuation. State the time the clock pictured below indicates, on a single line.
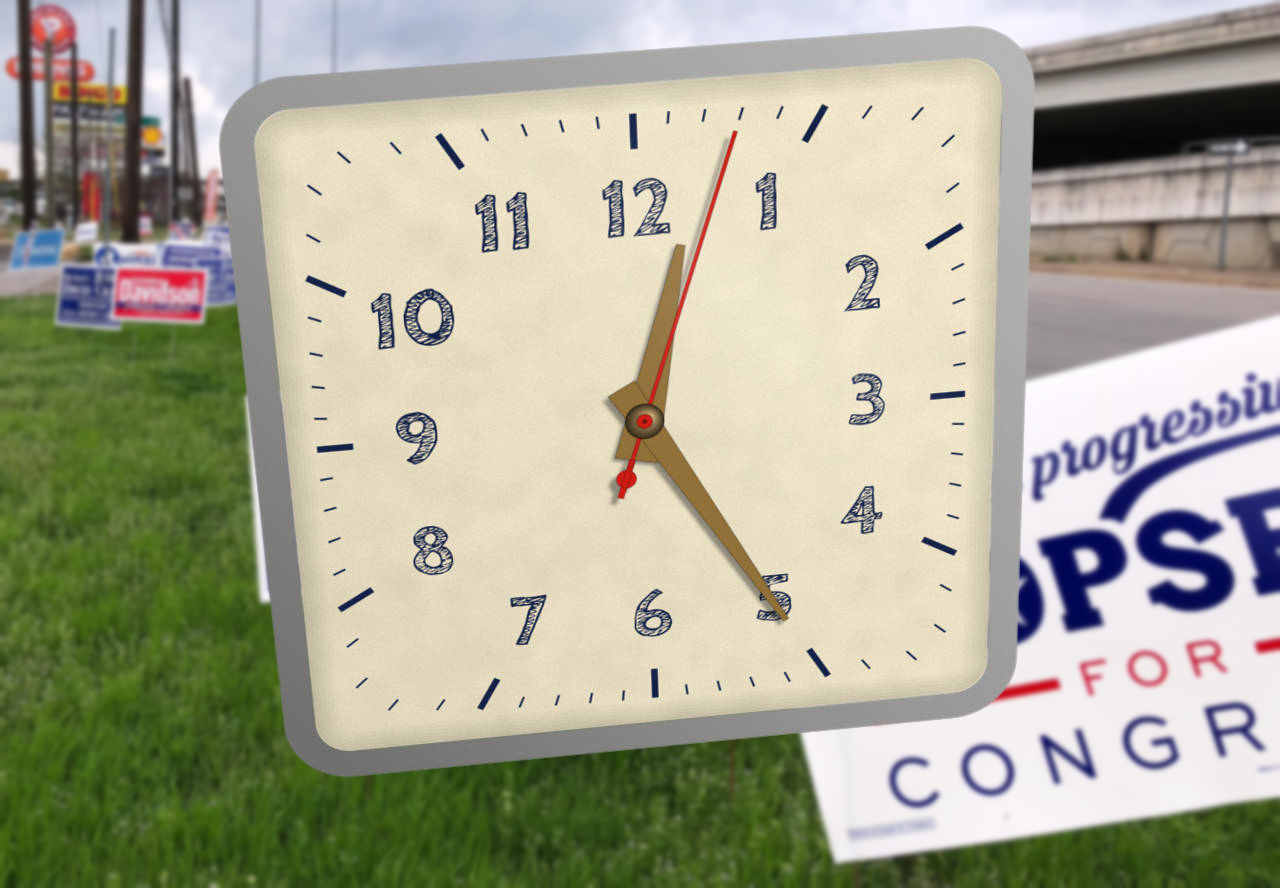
**12:25:03**
